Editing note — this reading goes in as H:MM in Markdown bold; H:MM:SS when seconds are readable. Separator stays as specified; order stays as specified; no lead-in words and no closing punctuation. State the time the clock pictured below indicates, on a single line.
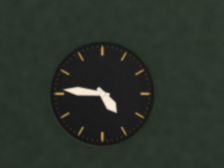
**4:46**
